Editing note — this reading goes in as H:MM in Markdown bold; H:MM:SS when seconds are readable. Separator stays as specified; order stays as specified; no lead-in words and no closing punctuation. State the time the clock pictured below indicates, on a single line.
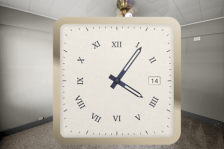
**4:06**
